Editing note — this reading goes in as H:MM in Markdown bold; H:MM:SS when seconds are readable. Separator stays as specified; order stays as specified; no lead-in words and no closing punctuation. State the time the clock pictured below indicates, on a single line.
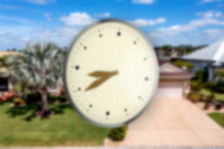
**8:39**
